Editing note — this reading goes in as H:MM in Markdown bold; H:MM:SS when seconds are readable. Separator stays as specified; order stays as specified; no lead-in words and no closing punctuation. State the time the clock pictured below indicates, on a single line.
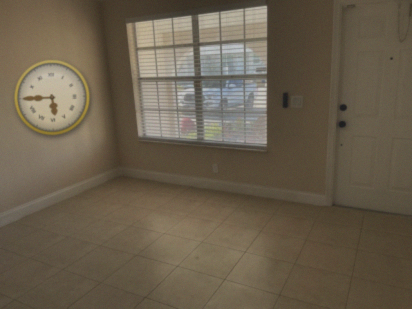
**5:45**
